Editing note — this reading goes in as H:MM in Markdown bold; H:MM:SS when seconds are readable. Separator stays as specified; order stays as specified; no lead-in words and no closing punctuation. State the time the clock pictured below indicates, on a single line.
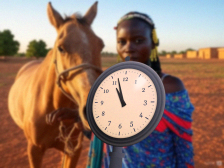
**10:57**
